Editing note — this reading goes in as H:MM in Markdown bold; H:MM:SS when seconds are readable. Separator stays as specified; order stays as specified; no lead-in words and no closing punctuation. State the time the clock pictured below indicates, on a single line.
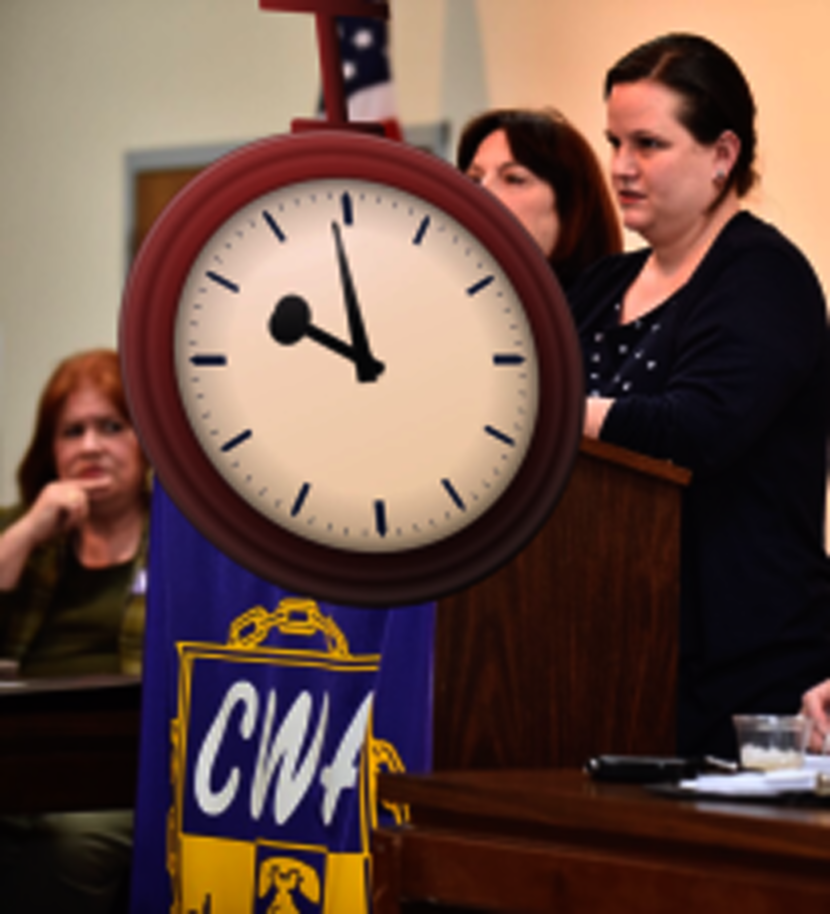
**9:59**
